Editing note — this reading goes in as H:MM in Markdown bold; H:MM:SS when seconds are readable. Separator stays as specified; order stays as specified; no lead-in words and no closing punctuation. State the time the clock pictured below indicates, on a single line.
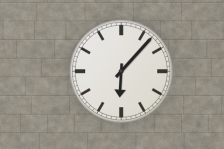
**6:07**
